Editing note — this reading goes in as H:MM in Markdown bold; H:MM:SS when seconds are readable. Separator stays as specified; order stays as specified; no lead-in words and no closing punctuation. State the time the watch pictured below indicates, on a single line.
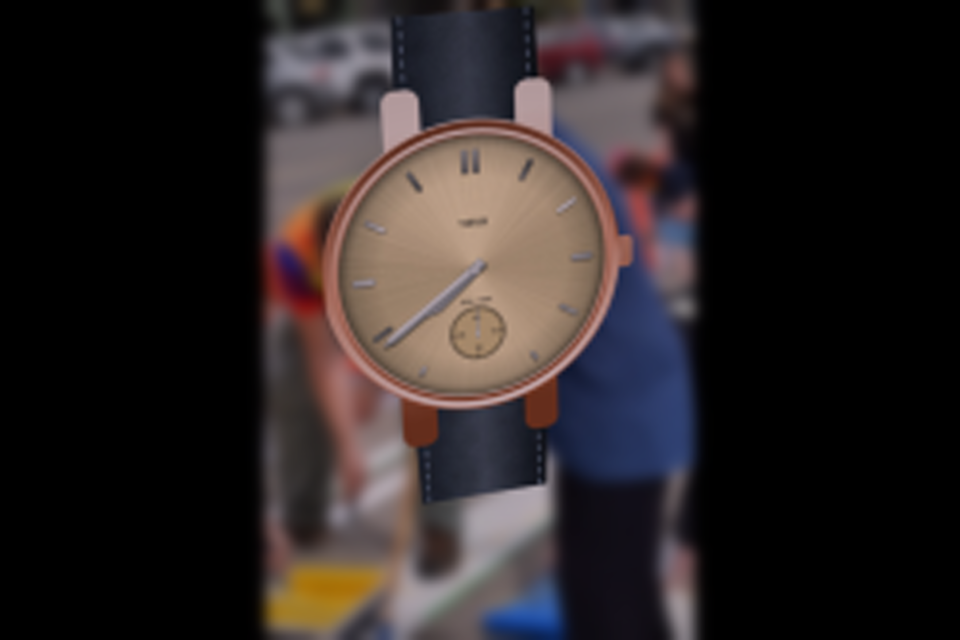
**7:39**
